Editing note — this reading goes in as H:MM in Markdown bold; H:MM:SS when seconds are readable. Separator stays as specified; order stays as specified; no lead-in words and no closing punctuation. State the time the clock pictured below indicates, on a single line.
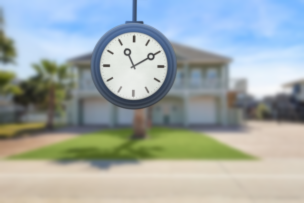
**11:10**
